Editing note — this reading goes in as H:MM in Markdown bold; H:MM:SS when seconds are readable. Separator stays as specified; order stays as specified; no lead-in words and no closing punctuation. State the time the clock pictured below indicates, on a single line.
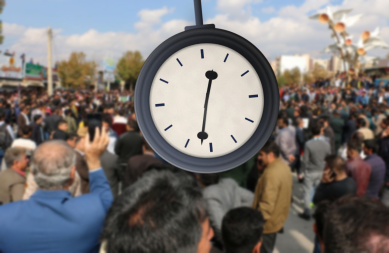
**12:32**
